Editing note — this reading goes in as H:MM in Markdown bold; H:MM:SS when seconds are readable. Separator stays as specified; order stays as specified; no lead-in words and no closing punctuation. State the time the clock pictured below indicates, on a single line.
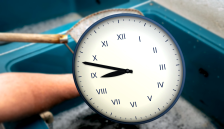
**8:48**
